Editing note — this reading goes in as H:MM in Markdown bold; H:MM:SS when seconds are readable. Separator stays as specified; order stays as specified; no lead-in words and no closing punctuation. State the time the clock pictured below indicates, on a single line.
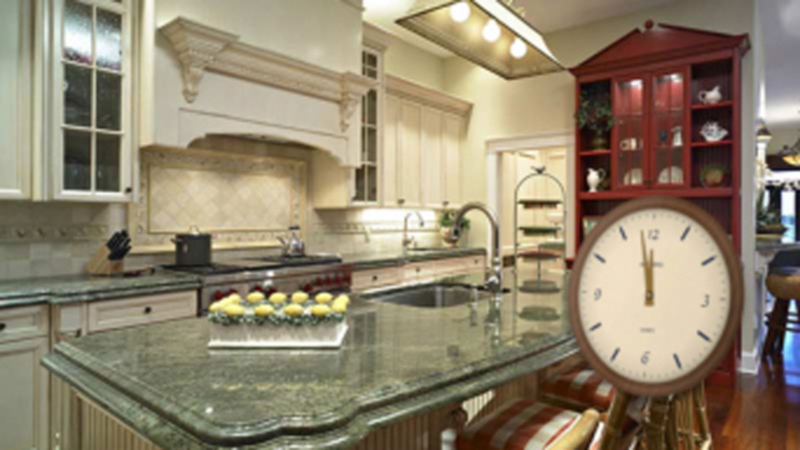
**11:58**
